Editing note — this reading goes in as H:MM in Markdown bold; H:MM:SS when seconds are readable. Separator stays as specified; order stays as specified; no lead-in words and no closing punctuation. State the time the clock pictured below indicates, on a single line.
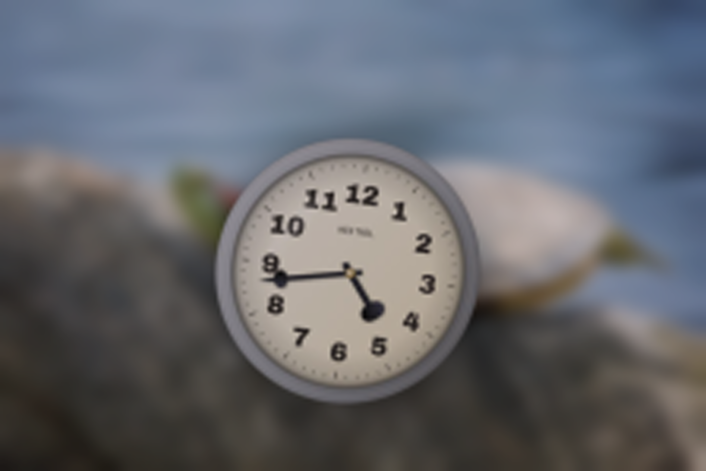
**4:43**
